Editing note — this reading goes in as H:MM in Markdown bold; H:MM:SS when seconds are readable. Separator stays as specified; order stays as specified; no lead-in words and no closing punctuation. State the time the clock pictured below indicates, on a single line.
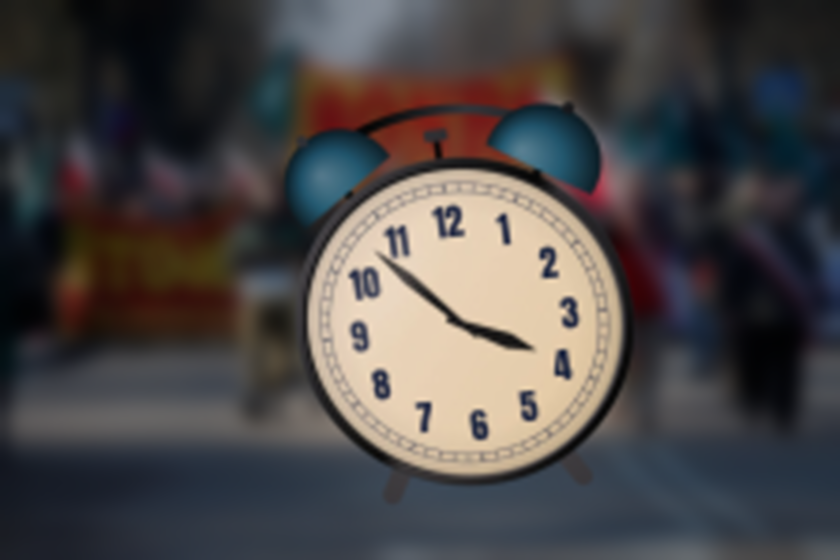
**3:53**
